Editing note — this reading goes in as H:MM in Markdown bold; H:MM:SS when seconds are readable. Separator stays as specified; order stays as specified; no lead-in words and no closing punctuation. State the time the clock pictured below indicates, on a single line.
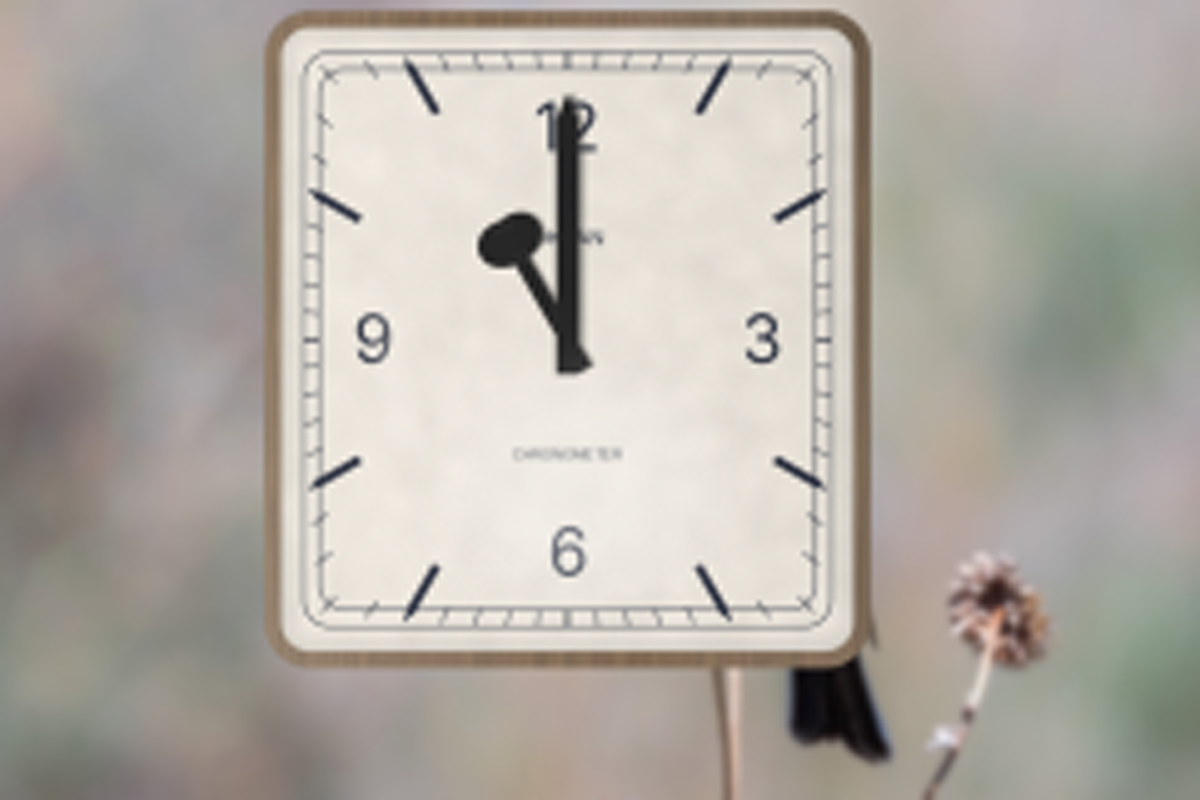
**11:00**
